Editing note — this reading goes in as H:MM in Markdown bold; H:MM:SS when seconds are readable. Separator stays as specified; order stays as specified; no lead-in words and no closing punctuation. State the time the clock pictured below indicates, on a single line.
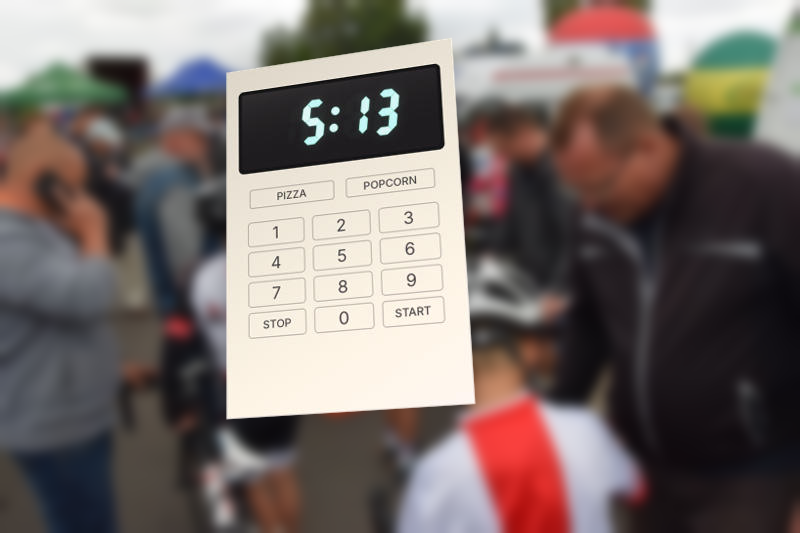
**5:13**
